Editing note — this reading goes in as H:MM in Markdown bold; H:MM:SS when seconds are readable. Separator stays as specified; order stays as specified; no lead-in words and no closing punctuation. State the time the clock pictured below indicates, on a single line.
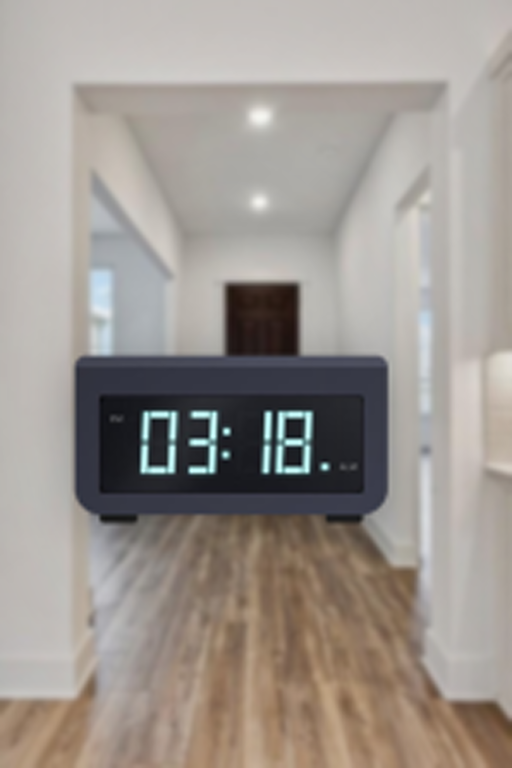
**3:18**
